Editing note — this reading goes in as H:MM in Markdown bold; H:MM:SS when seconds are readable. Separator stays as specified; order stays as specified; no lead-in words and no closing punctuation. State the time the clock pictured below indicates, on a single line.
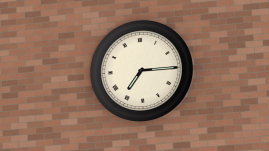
**7:15**
